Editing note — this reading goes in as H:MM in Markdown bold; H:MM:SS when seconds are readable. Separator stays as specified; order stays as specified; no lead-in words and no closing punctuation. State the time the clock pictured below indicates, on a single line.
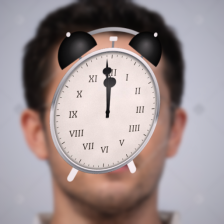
**11:59**
